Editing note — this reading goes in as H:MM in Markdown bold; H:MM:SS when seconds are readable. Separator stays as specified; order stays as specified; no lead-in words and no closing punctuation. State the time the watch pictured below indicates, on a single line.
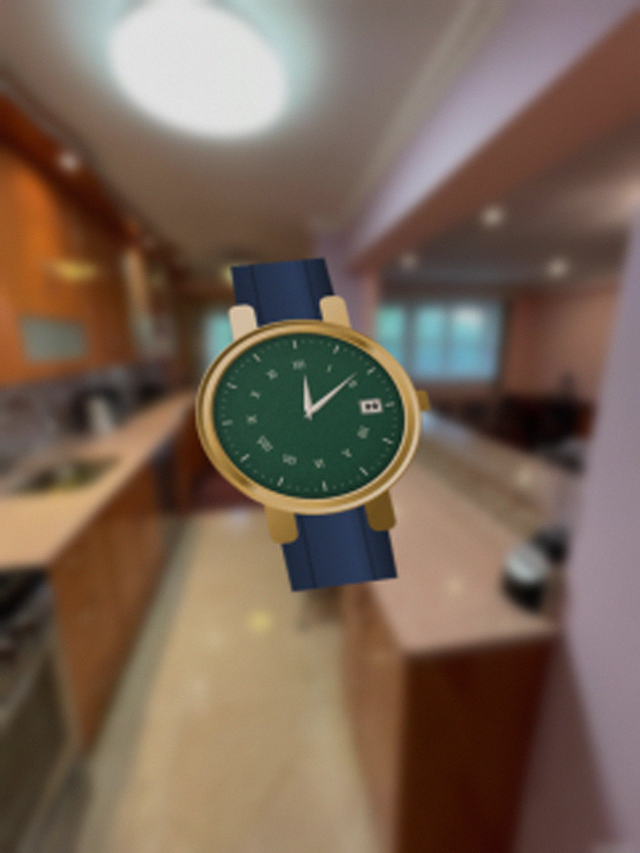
**12:09**
